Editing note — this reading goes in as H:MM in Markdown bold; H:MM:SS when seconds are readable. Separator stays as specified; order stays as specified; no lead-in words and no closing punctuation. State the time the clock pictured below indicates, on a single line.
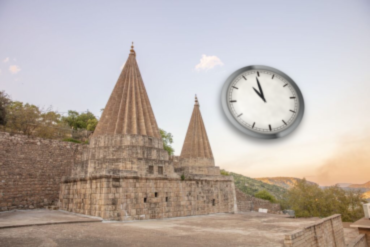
**10:59**
